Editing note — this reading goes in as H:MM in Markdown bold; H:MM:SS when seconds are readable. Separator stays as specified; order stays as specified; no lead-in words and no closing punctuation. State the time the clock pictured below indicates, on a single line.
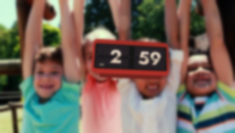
**2:59**
